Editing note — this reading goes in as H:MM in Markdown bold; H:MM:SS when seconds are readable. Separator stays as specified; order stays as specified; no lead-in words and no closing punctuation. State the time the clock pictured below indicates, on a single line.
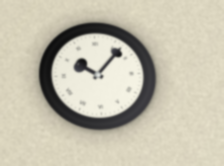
**10:07**
